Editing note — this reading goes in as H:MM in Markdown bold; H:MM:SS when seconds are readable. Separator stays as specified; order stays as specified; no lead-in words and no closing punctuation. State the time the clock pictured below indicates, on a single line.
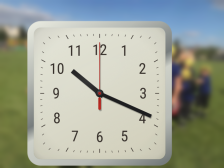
**10:19:00**
